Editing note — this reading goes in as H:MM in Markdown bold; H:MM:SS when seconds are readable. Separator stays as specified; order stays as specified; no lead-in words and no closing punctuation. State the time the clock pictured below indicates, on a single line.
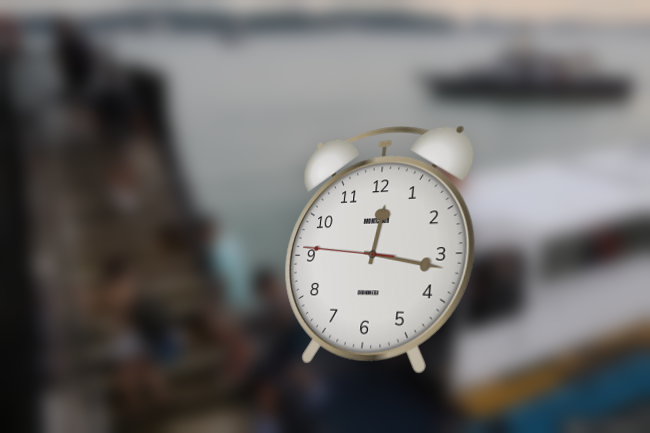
**12:16:46**
